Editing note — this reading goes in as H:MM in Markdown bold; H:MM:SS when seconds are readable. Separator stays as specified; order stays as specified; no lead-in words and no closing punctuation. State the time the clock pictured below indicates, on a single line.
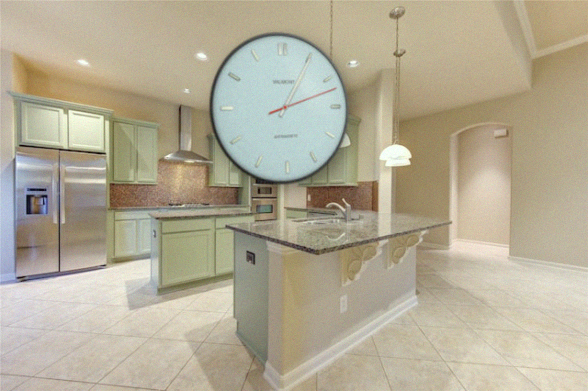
**1:05:12**
